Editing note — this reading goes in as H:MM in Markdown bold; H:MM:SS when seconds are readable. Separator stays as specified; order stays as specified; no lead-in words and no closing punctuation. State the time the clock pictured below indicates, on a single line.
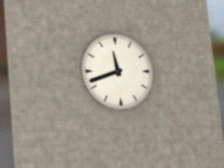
**11:42**
